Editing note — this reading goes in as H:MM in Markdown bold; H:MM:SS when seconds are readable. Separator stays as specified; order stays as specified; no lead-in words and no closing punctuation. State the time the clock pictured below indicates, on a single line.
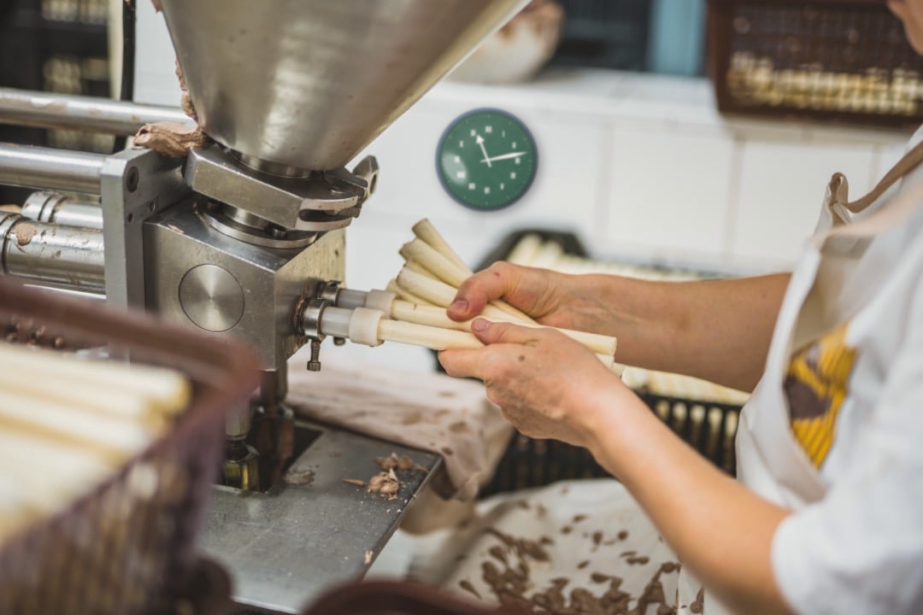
**11:13**
